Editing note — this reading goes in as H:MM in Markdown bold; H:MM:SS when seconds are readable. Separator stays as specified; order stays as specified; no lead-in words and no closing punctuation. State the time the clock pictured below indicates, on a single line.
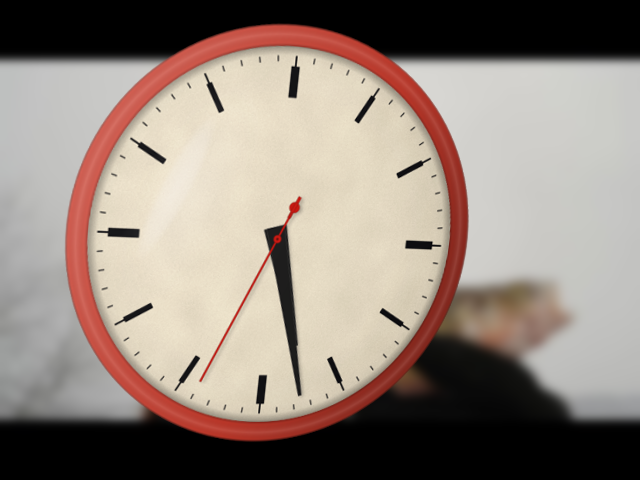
**5:27:34**
